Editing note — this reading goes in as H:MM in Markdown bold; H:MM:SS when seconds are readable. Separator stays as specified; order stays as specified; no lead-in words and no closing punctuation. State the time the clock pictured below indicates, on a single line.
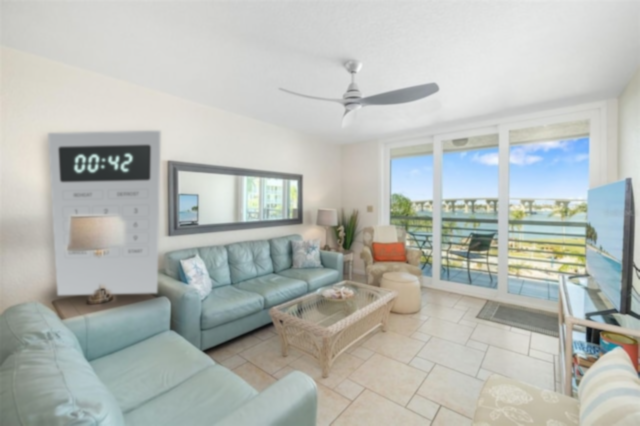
**0:42**
